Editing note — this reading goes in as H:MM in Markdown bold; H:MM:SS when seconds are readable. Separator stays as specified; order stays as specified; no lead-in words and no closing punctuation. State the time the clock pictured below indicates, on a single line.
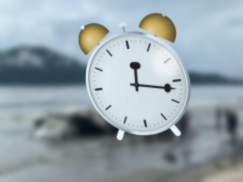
**12:17**
